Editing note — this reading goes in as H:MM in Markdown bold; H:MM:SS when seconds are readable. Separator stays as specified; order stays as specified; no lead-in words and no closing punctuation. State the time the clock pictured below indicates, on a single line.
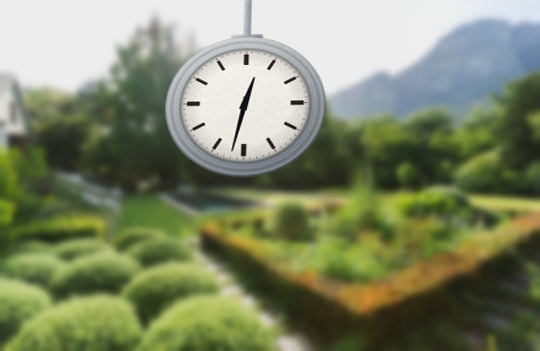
**12:32**
